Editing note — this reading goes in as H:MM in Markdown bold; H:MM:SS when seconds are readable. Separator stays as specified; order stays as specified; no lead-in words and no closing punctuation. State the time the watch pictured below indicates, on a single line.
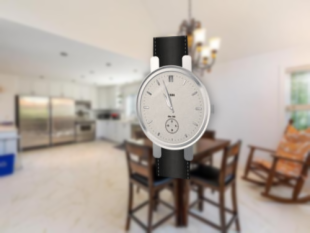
**10:57**
